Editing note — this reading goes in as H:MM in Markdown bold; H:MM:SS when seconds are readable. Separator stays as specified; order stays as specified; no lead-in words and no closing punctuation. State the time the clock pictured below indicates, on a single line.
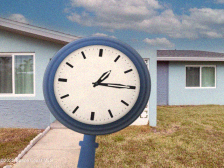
**1:15**
